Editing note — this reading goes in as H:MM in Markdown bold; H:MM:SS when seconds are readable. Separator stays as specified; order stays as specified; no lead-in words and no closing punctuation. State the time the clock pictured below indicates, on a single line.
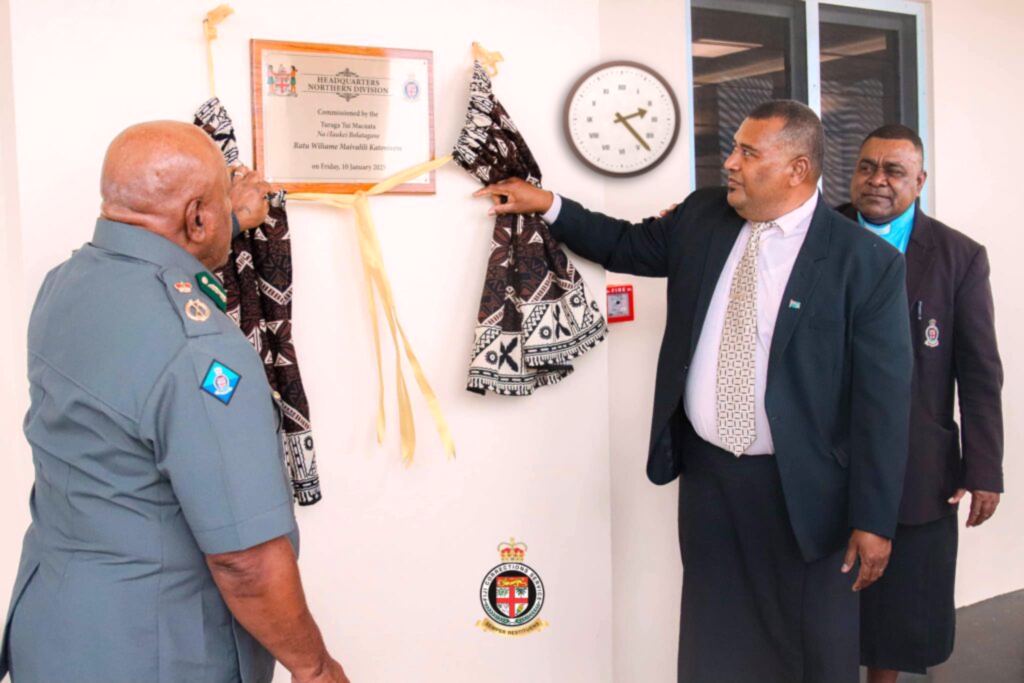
**2:23**
